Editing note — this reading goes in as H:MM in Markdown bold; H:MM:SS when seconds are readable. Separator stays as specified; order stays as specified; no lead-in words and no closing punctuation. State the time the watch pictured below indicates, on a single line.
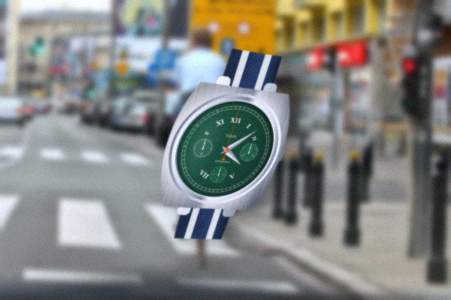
**4:08**
